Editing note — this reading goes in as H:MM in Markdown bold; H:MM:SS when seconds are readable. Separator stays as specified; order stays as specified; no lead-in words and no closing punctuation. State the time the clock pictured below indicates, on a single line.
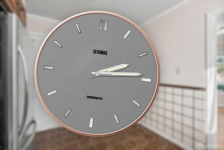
**2:14**
